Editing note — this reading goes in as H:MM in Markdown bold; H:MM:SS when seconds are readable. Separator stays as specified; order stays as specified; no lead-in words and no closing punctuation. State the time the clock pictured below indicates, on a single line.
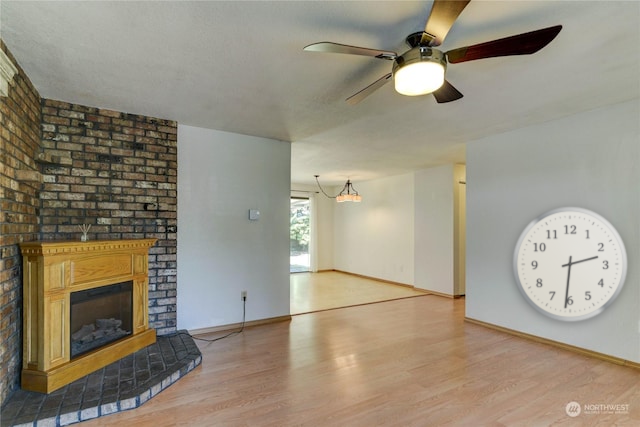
**2:31**
